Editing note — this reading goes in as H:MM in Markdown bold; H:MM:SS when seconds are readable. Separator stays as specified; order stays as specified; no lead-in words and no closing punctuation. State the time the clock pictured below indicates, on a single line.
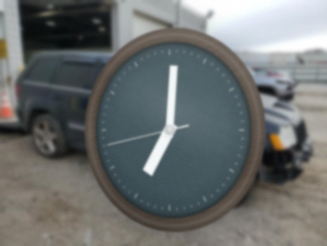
**7:00:43**
